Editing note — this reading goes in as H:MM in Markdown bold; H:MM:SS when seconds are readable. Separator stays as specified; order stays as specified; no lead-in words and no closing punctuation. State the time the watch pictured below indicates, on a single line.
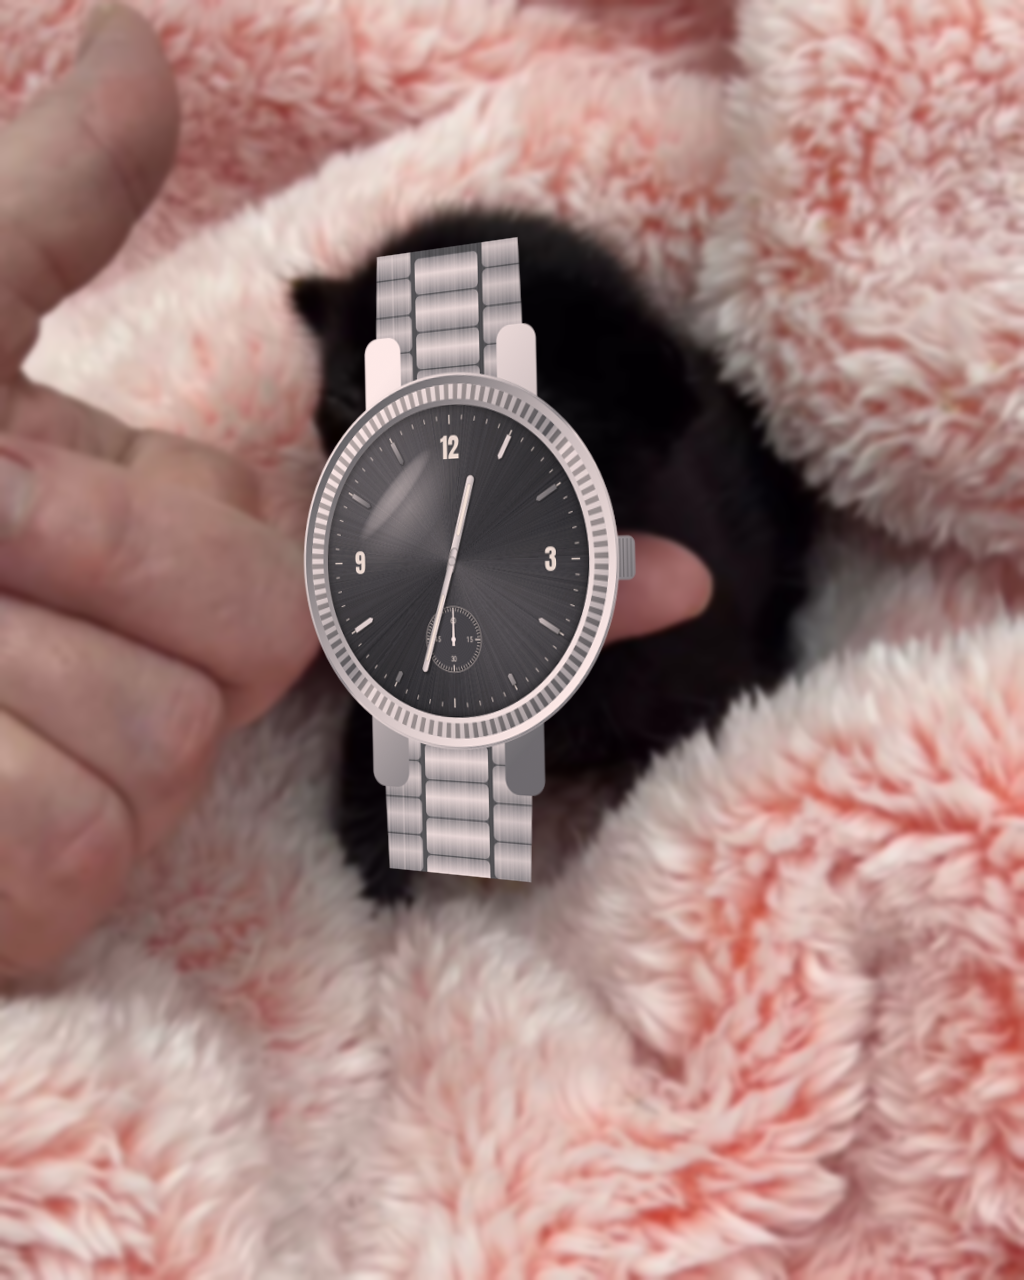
**12:33**
